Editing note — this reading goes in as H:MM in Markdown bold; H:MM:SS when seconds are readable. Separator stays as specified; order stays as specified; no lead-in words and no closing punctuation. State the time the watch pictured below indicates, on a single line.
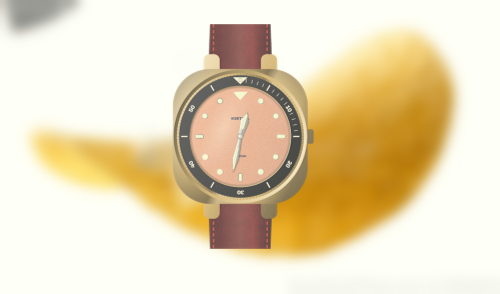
**12:32**
